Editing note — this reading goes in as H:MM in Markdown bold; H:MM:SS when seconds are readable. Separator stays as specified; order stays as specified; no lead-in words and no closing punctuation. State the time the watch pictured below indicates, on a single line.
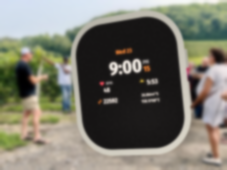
**9:00**
